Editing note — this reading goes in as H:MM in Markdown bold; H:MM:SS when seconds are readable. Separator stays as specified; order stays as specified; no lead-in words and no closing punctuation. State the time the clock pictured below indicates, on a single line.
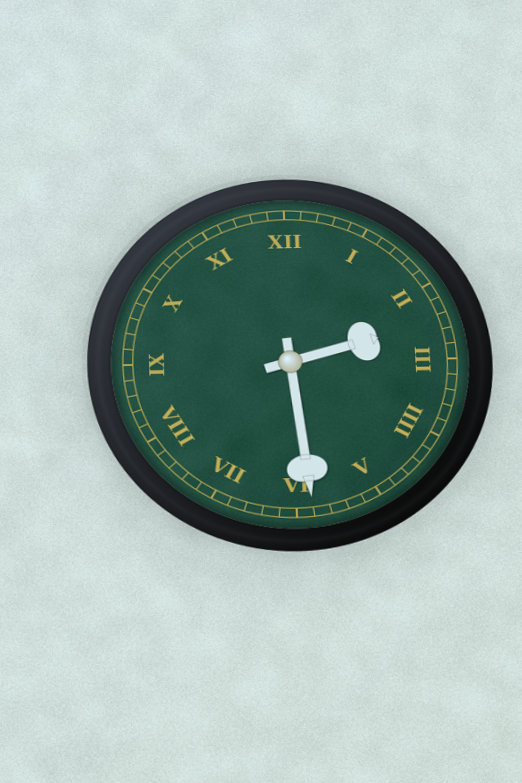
**2:29**
